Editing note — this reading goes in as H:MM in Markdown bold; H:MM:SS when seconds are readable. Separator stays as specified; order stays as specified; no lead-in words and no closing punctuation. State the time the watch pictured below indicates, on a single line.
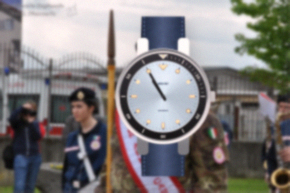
**10:55**
